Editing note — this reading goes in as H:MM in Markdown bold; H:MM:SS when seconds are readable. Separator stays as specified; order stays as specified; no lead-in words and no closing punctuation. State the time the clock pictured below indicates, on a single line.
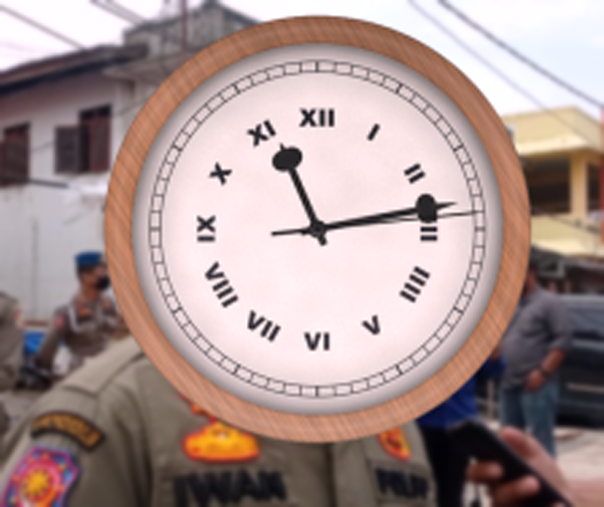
**11:13:14**
